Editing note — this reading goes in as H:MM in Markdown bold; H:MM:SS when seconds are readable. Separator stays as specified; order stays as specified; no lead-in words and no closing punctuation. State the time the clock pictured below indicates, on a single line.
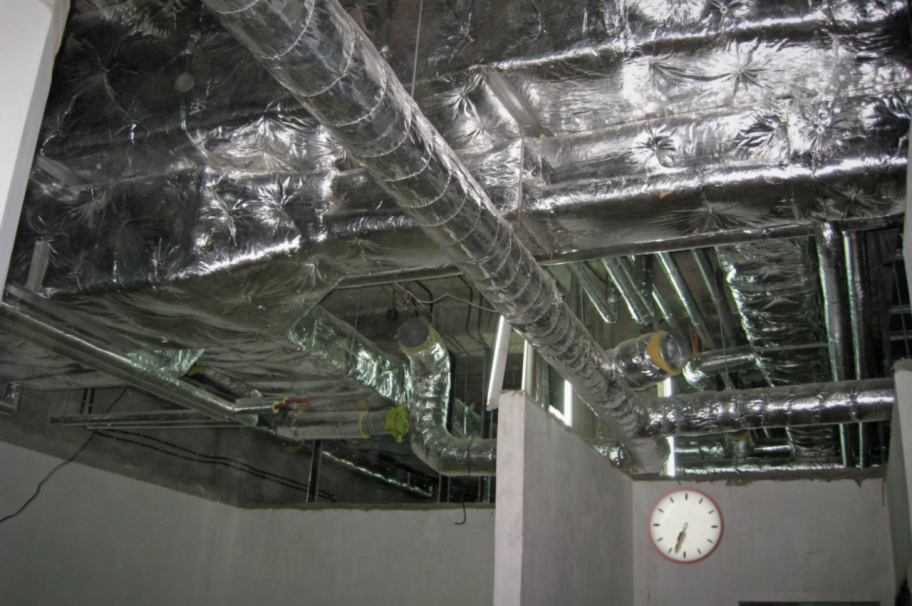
**6:33**
